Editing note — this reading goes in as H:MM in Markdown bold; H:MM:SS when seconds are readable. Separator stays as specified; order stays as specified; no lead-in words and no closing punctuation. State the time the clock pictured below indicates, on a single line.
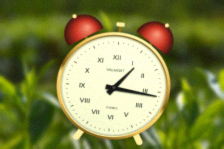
**1:16**
